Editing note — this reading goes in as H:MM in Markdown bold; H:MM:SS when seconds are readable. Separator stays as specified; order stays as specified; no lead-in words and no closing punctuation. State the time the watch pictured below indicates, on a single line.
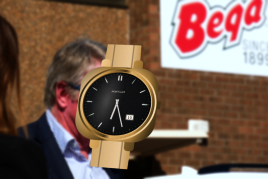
**6:27**
